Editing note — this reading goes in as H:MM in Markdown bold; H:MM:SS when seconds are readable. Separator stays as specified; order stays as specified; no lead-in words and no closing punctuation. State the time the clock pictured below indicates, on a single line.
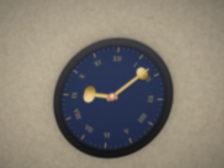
**9:08**
